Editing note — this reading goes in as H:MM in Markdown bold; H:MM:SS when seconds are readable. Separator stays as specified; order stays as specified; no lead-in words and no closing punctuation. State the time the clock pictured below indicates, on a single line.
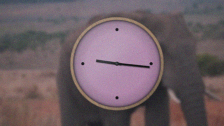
**9:16**
